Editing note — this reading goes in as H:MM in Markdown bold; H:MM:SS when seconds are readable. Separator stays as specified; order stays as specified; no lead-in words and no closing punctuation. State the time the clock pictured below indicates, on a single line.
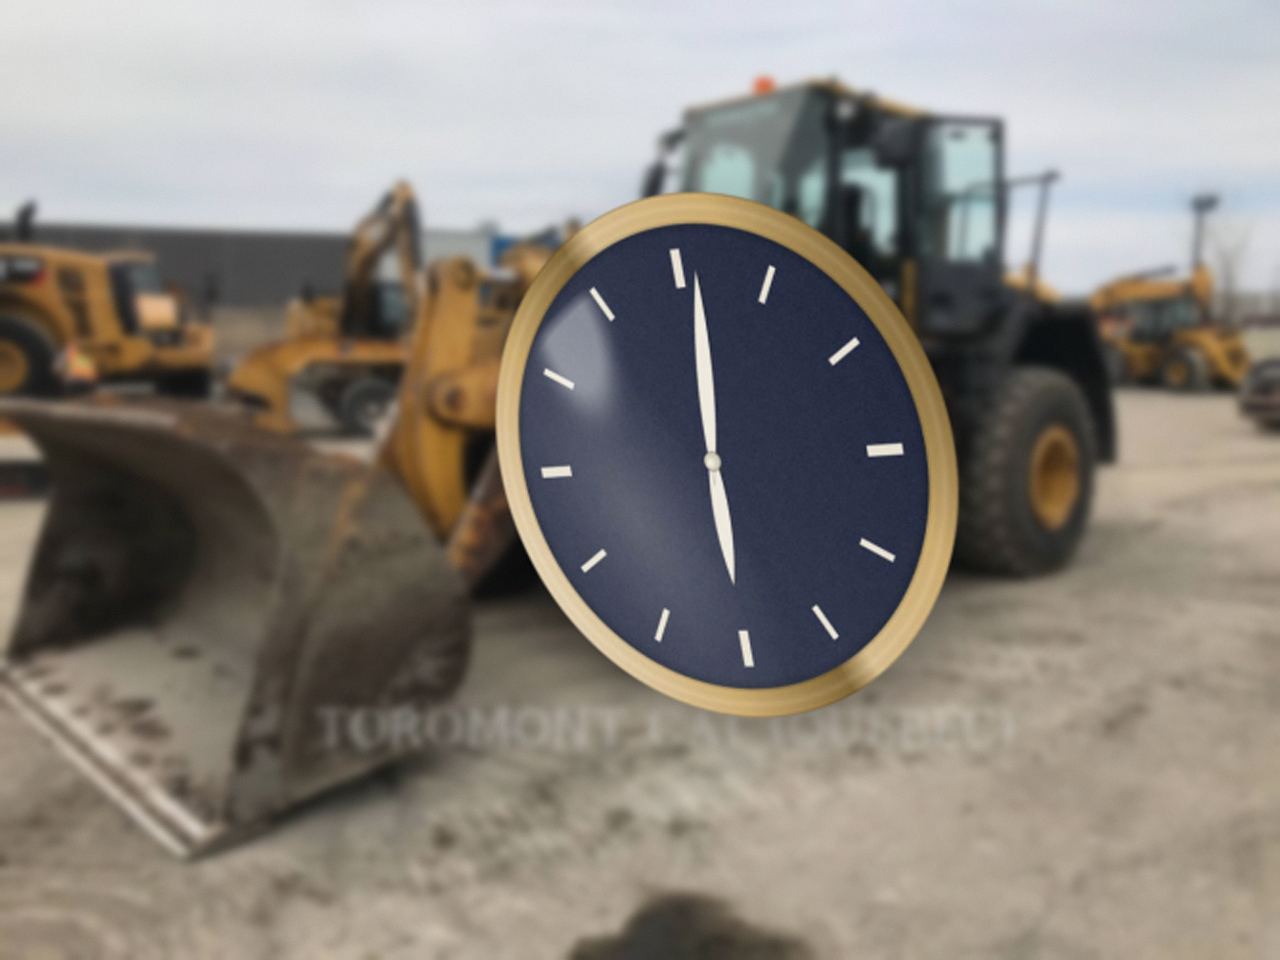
**6:01**
